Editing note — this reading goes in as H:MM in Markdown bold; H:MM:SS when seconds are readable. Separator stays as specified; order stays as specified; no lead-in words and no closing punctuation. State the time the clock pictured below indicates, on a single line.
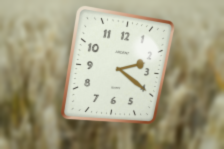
**2:20**
